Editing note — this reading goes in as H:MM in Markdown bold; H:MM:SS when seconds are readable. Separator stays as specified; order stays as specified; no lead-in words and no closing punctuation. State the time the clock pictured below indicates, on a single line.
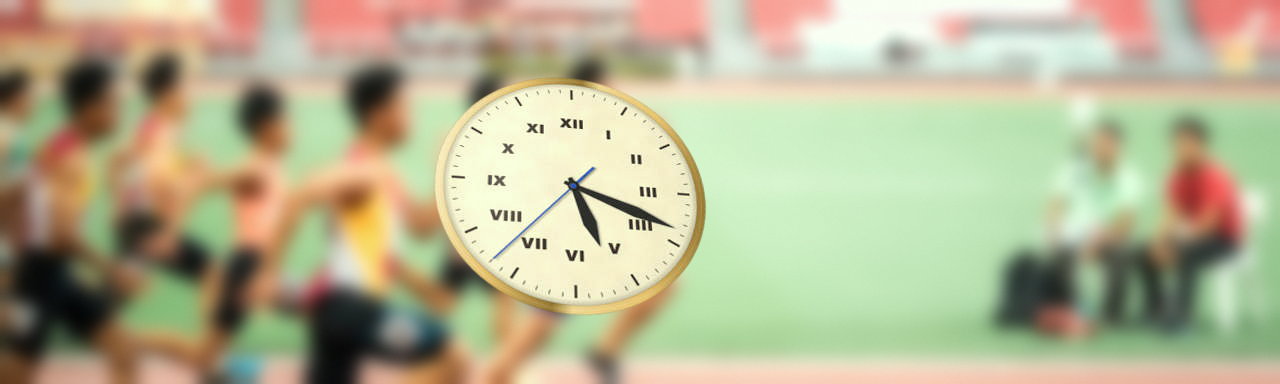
**5:18:37**
